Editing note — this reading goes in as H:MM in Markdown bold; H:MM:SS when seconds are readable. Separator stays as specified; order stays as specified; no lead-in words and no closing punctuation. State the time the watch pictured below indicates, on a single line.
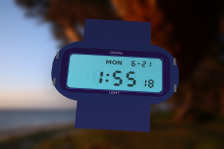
**1:55:18**
